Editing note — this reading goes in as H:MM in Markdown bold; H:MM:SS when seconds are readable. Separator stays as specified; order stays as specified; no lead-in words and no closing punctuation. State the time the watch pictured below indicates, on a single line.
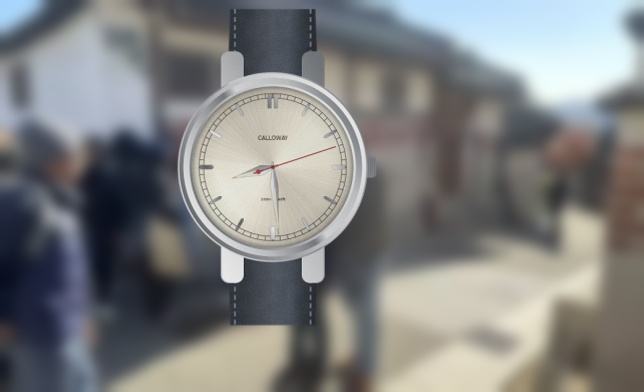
**8:29:12**
